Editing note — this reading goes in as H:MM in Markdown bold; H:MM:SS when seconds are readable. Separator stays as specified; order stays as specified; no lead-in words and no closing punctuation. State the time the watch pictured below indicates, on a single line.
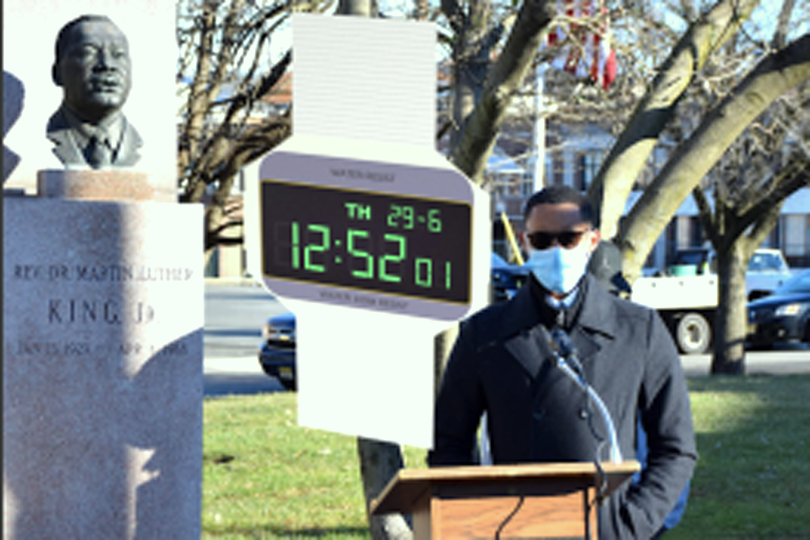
**12:52:01**
